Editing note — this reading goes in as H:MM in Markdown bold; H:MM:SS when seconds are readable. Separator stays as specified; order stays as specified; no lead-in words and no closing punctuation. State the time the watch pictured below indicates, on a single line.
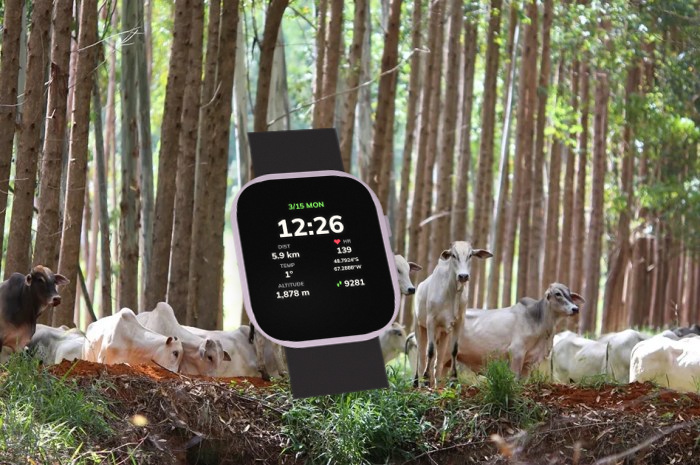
**12:26**
